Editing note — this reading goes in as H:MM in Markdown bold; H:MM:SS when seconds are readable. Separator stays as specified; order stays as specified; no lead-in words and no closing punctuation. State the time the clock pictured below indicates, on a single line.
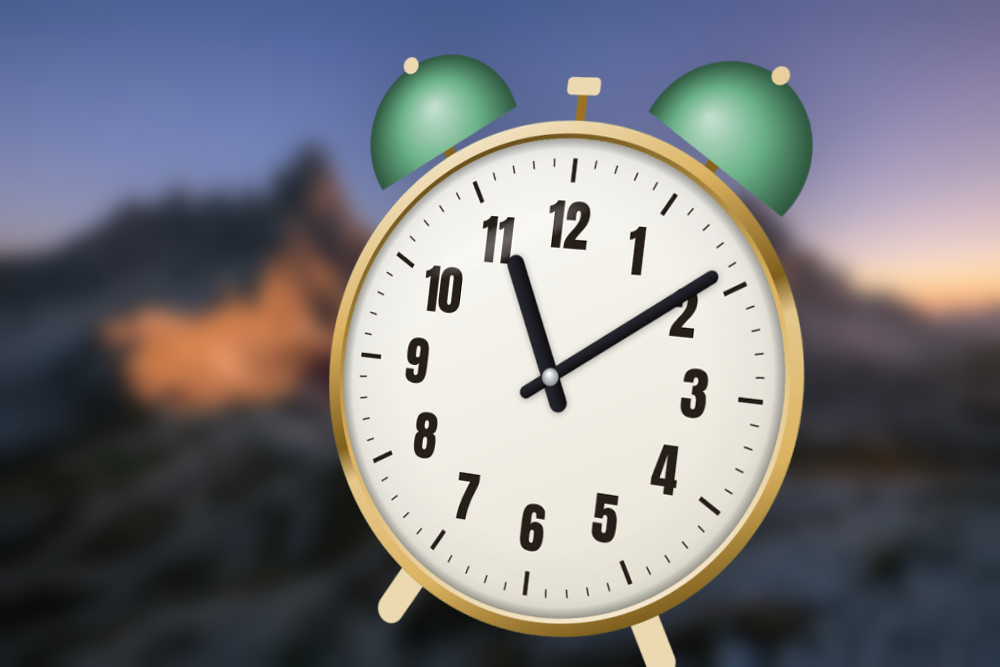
**11:09**
